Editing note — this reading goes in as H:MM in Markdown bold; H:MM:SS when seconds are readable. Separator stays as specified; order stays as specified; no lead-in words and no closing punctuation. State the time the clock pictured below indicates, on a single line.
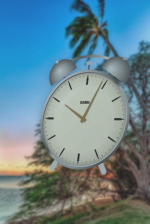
**10:04**
